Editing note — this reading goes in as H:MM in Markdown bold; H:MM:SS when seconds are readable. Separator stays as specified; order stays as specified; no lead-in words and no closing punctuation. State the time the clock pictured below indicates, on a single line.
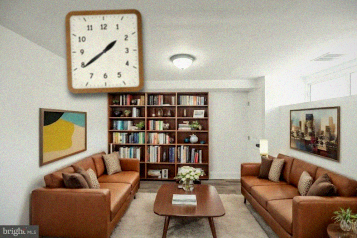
**1:39**
